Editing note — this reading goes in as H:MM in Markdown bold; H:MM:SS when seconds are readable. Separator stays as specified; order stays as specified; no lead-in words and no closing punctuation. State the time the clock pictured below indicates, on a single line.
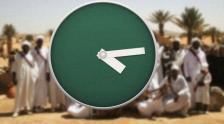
**4:14**
